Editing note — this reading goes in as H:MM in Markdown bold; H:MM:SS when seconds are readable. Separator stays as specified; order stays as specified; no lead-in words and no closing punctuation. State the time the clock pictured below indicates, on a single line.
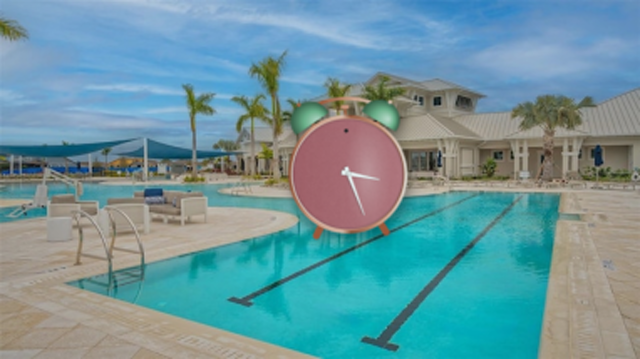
**3:27**
